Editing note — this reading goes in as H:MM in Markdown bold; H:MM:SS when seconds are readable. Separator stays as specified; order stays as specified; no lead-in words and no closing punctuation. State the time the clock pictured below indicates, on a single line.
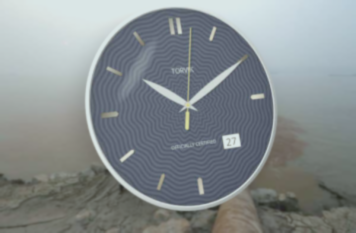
**10:10:02**
